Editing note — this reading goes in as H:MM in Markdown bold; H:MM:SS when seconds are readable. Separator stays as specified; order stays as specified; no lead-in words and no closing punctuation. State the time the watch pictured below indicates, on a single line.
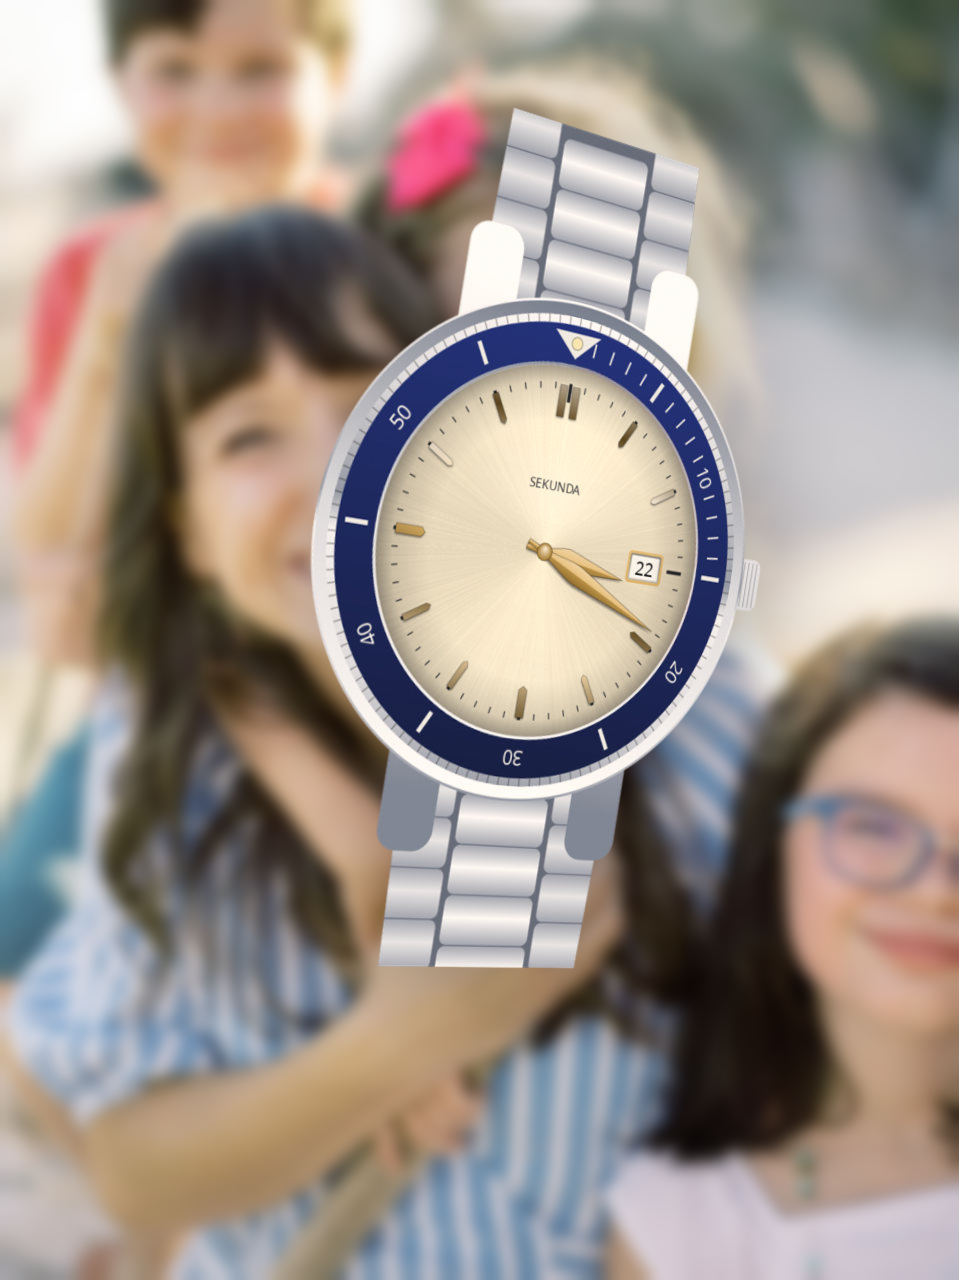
**3:19**
